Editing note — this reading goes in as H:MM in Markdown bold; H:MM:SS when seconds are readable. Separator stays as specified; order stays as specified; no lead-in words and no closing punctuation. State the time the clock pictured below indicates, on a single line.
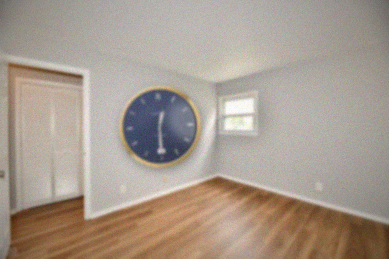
**12:30**
